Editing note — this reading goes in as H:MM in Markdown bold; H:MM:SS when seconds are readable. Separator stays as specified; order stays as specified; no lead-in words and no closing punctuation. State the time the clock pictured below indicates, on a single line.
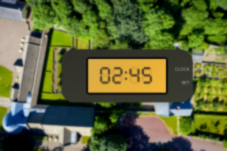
**2:45**
